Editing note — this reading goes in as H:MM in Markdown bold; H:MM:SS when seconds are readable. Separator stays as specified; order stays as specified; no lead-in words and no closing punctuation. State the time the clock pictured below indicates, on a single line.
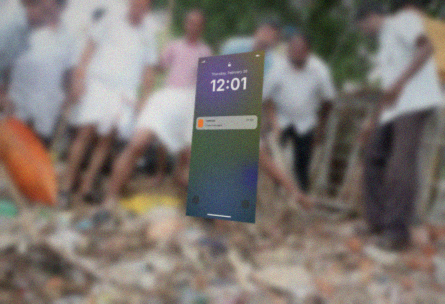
**12:01**
